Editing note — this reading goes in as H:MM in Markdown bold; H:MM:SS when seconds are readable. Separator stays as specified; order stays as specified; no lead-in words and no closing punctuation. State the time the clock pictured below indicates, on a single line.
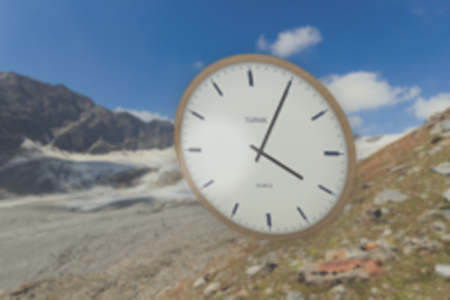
**4:05**
